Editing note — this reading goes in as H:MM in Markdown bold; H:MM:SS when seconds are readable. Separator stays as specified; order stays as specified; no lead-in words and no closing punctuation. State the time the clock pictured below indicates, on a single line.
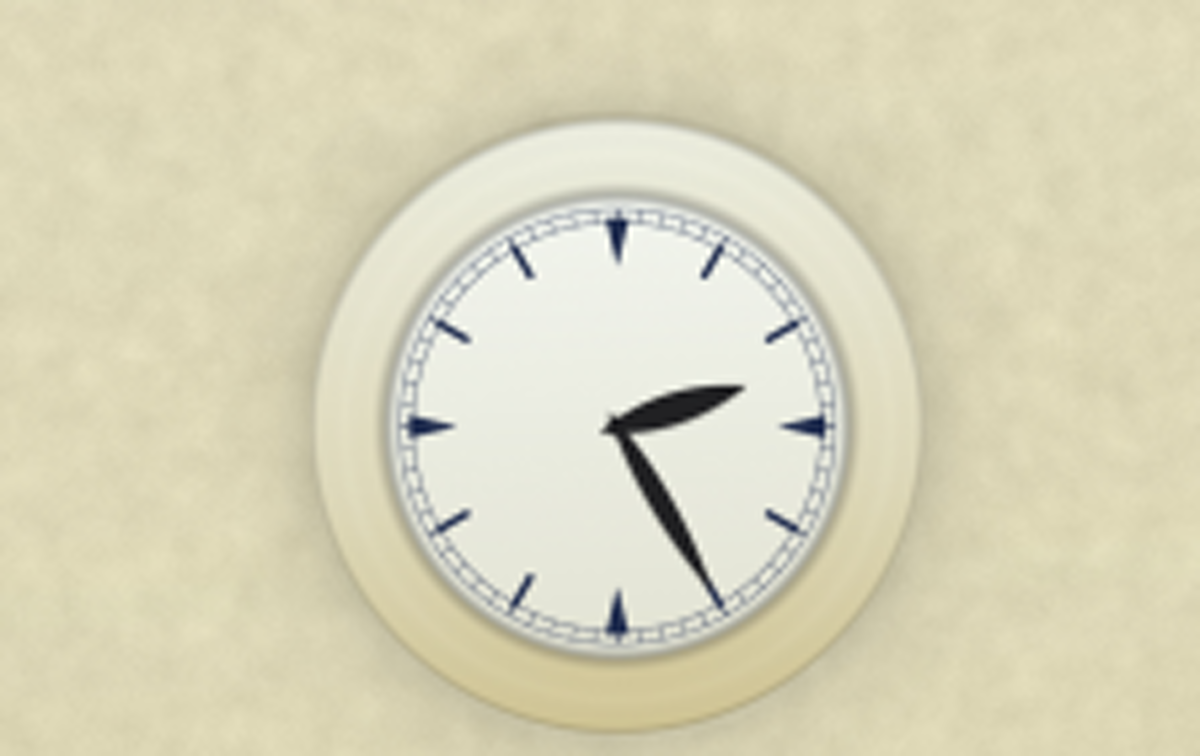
**2:25**
